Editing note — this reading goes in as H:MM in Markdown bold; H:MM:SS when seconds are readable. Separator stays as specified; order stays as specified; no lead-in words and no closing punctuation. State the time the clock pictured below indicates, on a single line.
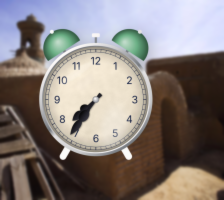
**7:36**
